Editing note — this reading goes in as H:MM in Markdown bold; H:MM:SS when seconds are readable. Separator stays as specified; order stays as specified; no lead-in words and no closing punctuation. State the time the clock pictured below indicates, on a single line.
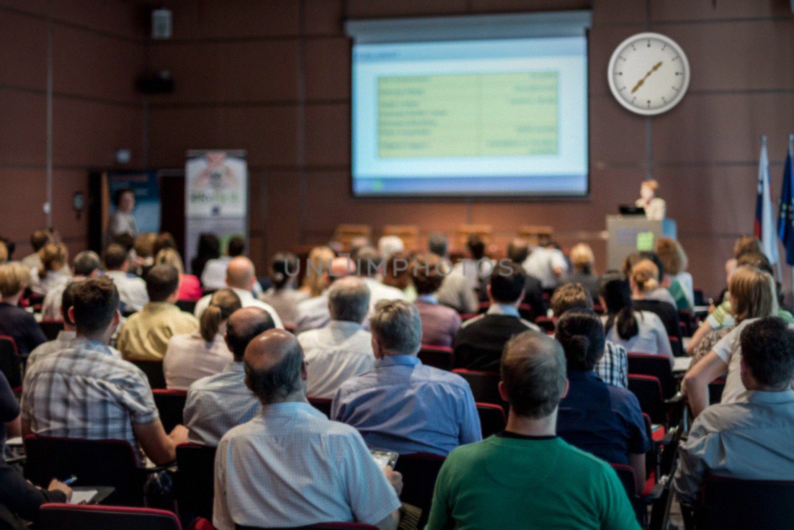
**1:37**
